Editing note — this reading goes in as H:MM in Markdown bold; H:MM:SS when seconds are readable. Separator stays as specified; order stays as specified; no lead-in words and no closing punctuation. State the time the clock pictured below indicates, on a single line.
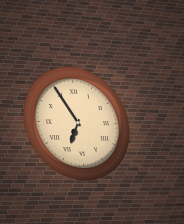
**6:55**
